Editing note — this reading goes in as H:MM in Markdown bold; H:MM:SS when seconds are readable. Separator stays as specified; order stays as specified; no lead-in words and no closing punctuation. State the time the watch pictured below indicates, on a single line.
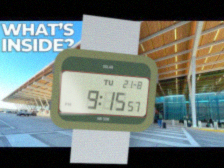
**9:15:57**
